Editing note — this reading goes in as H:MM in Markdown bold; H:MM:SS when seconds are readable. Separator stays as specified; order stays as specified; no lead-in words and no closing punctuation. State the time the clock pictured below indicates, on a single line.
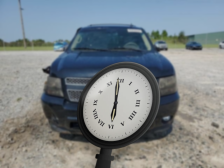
**5:59**
